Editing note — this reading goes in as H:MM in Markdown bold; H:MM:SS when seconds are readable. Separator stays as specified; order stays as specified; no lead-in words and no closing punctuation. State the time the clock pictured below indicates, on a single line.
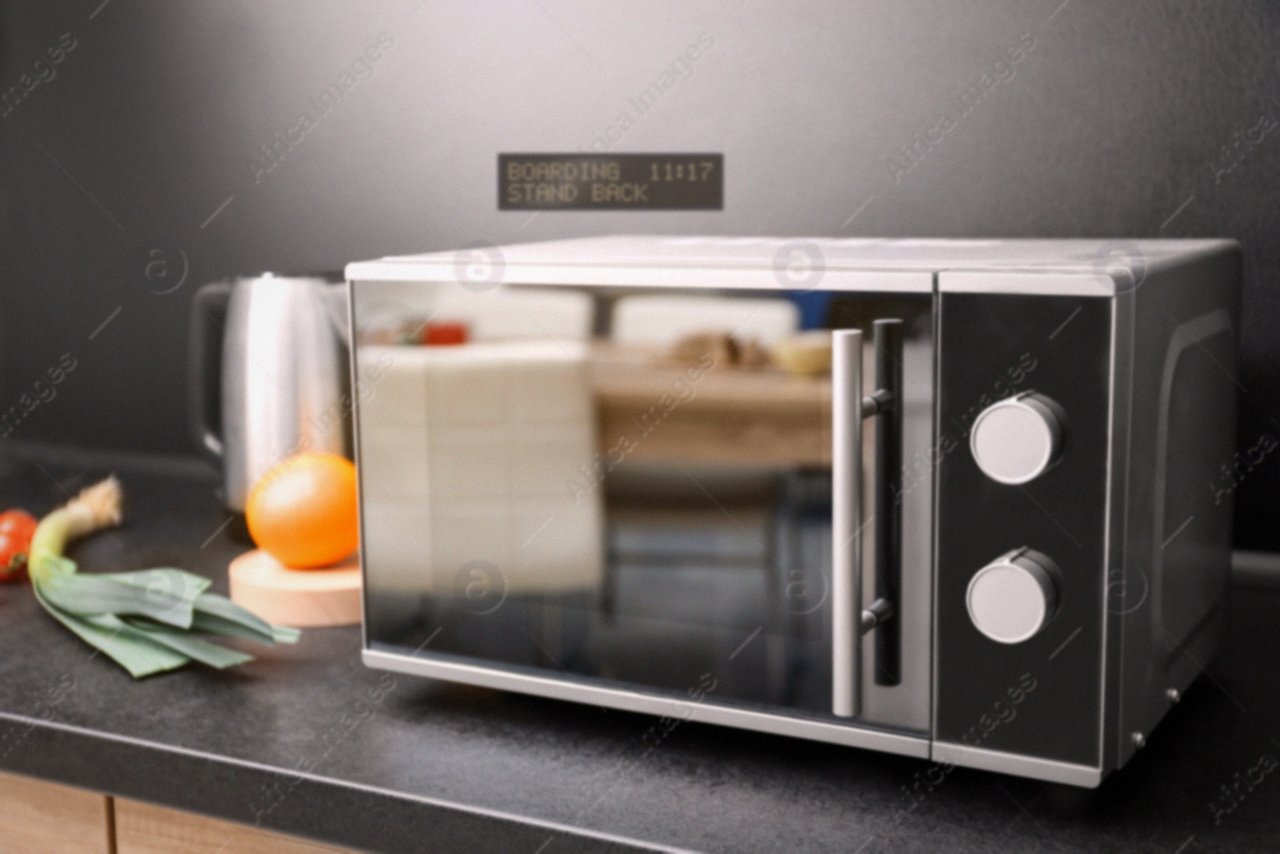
**11:17**
